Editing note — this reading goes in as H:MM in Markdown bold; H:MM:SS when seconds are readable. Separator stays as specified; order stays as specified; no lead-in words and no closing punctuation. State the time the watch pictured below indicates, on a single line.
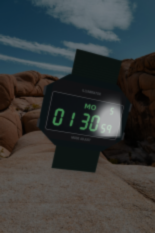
**1:30:59**
